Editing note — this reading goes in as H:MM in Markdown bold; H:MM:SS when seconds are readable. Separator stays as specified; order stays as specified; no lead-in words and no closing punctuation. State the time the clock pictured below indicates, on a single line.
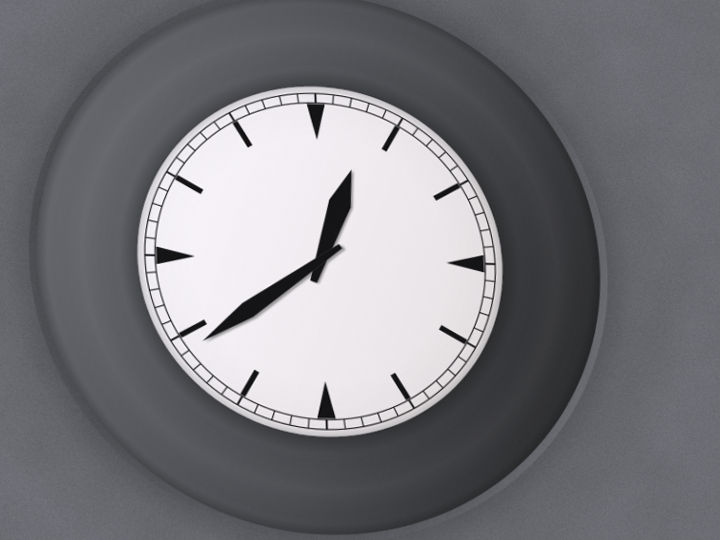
**12:39**
